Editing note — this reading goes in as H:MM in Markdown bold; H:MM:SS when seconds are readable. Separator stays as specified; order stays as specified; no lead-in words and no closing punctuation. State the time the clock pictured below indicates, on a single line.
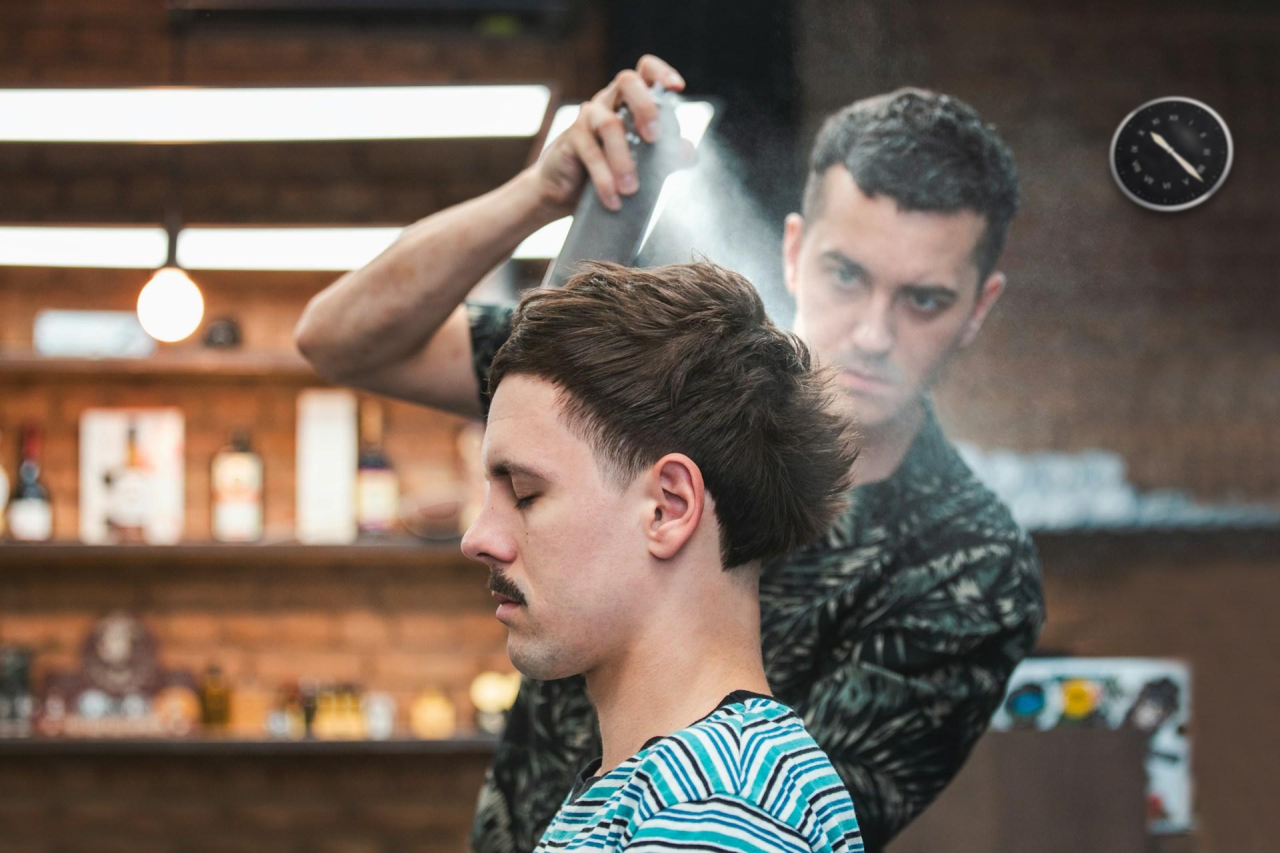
**10:22**
